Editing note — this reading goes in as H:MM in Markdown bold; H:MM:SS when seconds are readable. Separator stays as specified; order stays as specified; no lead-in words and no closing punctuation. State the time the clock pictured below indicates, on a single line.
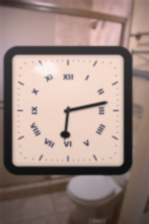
**6:13**
